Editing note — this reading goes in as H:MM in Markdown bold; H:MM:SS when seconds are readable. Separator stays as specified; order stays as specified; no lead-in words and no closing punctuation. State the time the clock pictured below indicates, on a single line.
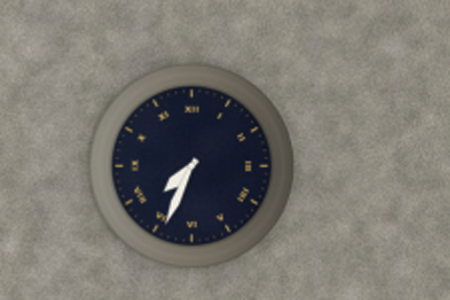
**7:34**
